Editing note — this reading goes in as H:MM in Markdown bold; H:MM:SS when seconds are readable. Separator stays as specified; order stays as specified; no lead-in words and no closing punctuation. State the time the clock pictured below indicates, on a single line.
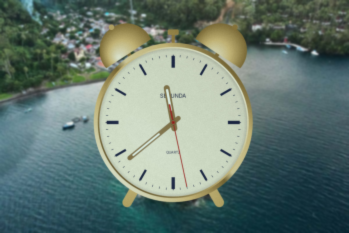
**11:38:28**
